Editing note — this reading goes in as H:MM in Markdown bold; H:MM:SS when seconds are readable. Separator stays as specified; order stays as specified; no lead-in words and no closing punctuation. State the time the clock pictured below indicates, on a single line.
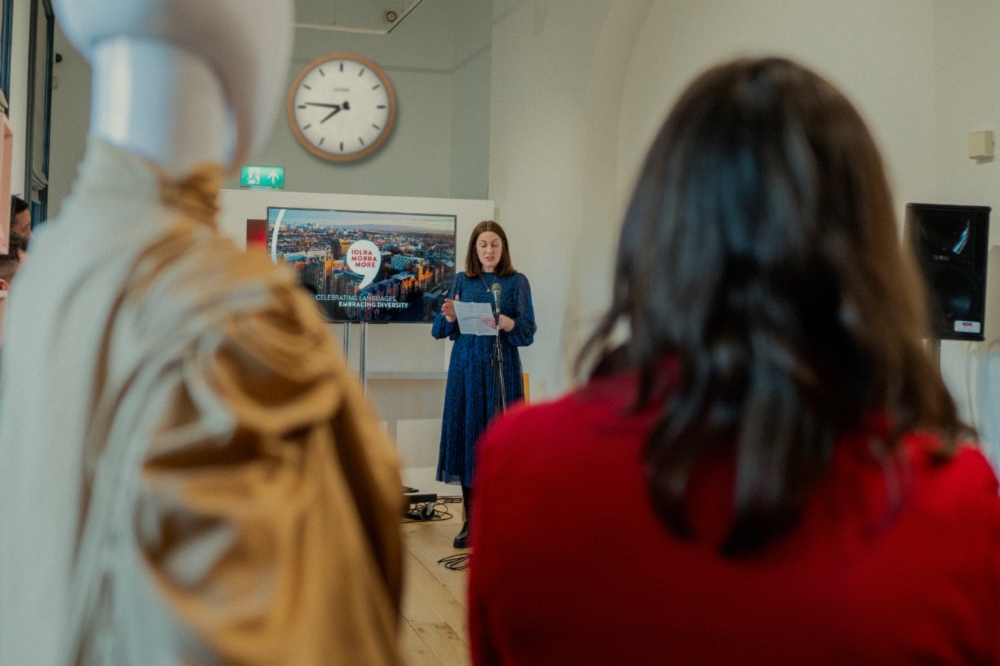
**7:46**
